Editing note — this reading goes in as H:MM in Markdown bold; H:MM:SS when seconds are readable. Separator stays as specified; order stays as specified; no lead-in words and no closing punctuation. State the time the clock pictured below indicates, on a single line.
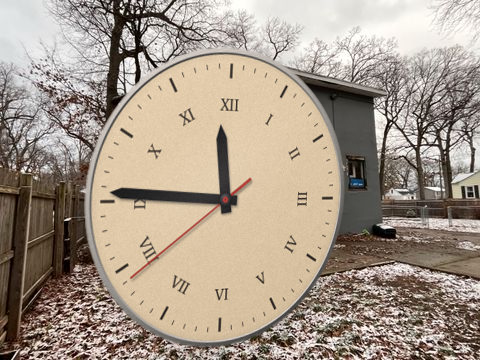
**11:45:39**
